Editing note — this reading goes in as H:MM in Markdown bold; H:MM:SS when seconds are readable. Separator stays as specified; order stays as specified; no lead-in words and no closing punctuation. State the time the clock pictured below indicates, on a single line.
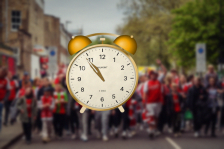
**10:54**
